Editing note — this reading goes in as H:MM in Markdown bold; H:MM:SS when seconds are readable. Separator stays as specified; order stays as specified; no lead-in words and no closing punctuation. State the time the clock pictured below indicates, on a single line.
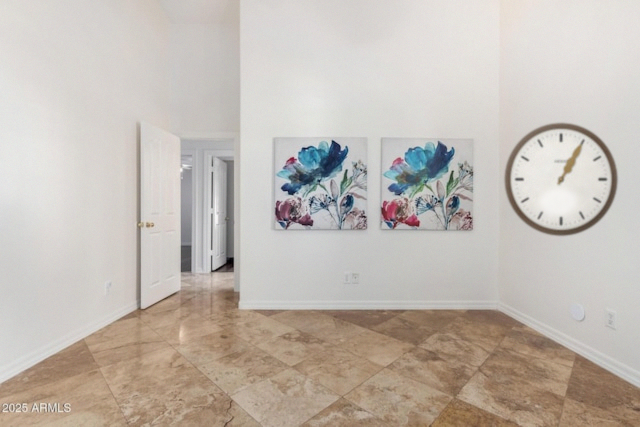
**1:05**
